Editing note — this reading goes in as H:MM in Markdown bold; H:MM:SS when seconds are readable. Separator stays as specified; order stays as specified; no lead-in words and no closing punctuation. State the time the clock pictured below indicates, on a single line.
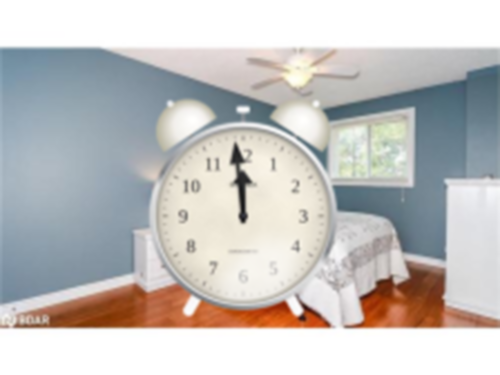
**11:59**
